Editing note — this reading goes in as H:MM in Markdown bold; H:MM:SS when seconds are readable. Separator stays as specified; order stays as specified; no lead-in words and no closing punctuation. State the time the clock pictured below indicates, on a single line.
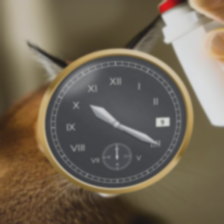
**10:20**
